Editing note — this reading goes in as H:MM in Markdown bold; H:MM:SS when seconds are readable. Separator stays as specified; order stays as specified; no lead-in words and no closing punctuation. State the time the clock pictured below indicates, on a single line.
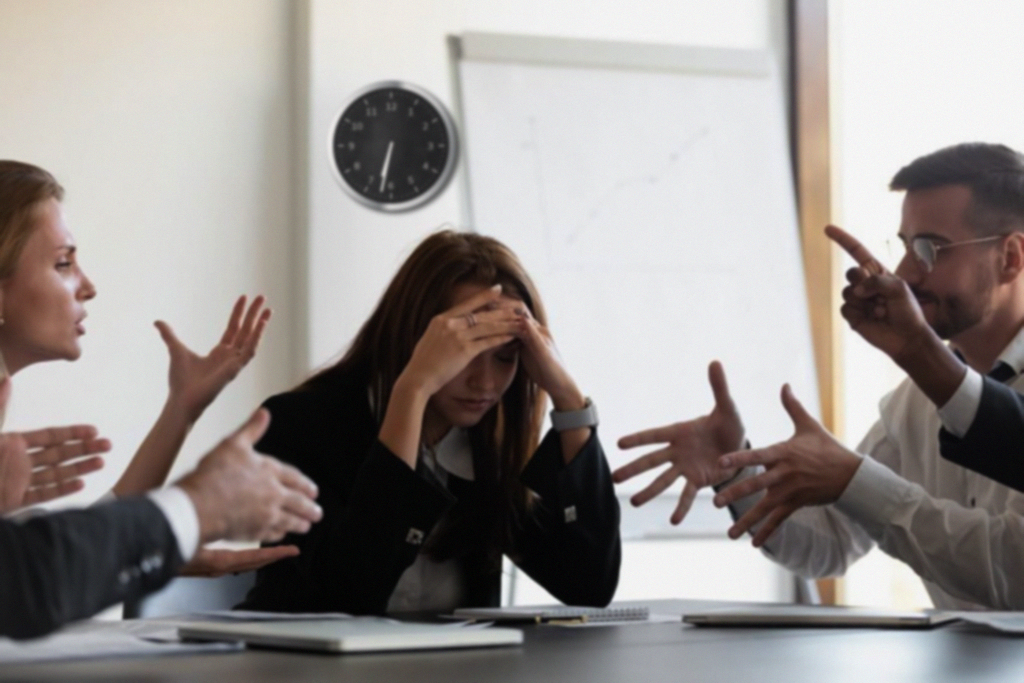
**6:32**
